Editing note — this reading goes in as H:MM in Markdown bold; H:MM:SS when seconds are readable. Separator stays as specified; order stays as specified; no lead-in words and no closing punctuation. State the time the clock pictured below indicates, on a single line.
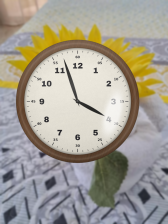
**3:57**
